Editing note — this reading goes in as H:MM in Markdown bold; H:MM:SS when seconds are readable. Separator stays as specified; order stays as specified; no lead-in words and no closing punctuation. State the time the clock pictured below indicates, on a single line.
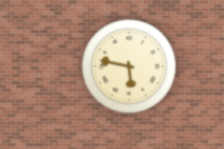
**5:47**
